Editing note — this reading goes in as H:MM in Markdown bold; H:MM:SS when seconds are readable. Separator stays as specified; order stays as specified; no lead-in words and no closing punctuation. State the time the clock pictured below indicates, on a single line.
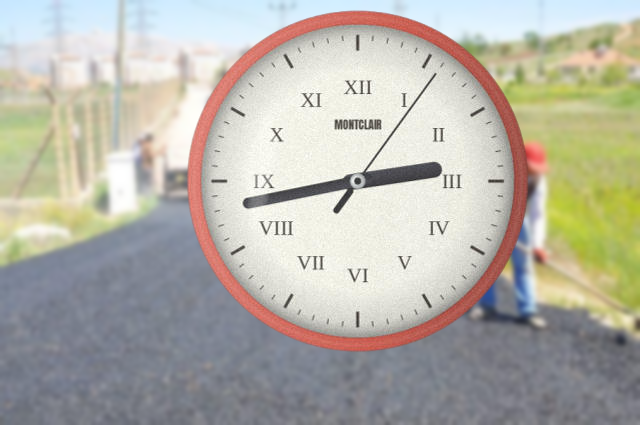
**2:43:06**
